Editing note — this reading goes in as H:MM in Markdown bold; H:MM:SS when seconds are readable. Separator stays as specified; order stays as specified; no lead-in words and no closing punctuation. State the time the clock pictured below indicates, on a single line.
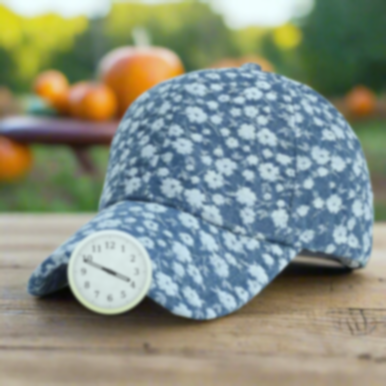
**3:49**
